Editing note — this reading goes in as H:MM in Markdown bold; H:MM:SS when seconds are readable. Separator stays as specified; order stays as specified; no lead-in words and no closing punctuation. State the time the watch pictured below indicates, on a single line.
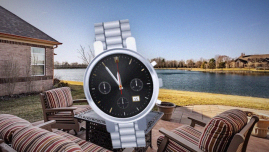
**11:55**
